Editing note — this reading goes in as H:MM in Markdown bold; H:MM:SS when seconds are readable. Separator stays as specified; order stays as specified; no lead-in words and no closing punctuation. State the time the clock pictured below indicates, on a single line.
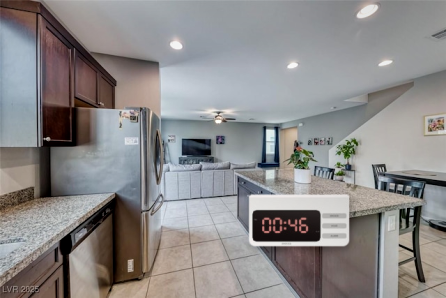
**0:46**
